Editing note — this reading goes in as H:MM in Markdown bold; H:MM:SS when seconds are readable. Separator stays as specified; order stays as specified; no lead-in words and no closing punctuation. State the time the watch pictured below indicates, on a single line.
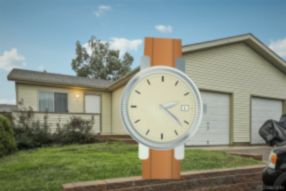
**2:22**
